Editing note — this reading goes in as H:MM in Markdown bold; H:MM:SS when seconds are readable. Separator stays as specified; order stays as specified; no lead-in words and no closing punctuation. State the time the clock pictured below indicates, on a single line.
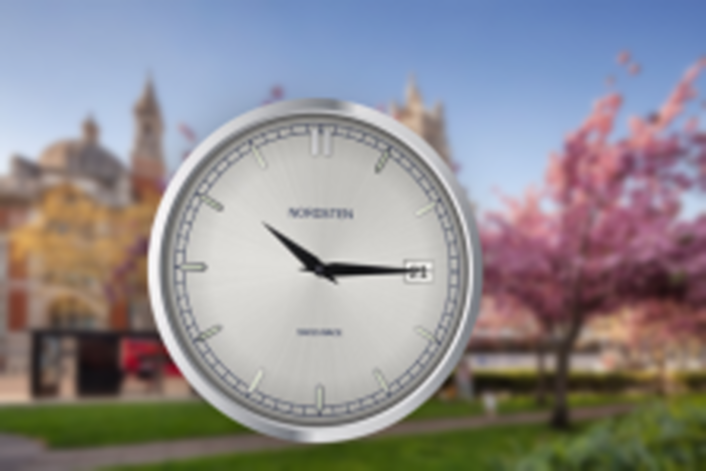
**10:15**
